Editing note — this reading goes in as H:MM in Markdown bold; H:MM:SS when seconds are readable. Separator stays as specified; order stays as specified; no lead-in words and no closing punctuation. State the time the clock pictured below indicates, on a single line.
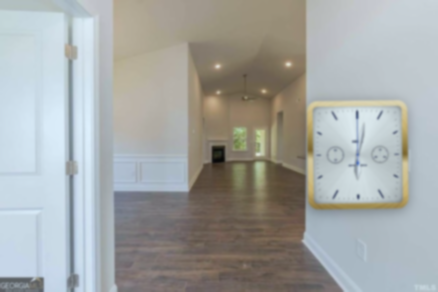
**6:02**
